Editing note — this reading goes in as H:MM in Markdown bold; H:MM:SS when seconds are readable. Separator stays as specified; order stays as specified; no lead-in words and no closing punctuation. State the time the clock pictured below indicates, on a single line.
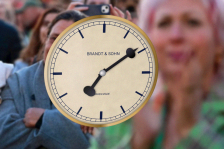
**7:09**
